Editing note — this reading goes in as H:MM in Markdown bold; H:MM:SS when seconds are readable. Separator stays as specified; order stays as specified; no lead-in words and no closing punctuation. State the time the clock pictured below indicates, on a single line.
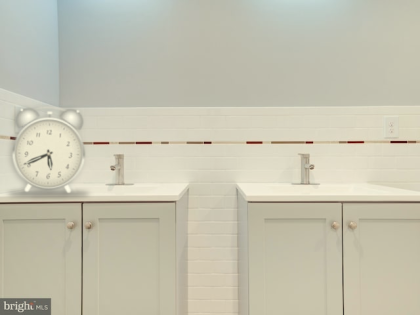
**5:41**
